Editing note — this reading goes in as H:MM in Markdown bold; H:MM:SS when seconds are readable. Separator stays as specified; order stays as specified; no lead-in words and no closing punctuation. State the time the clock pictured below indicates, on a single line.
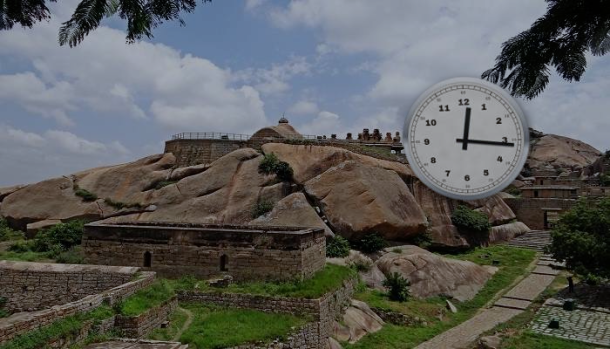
**12:16**
